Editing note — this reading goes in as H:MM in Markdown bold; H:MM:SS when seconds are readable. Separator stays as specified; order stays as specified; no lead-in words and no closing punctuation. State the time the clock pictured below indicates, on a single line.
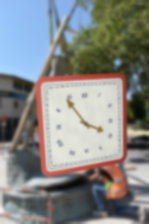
**3:54**
